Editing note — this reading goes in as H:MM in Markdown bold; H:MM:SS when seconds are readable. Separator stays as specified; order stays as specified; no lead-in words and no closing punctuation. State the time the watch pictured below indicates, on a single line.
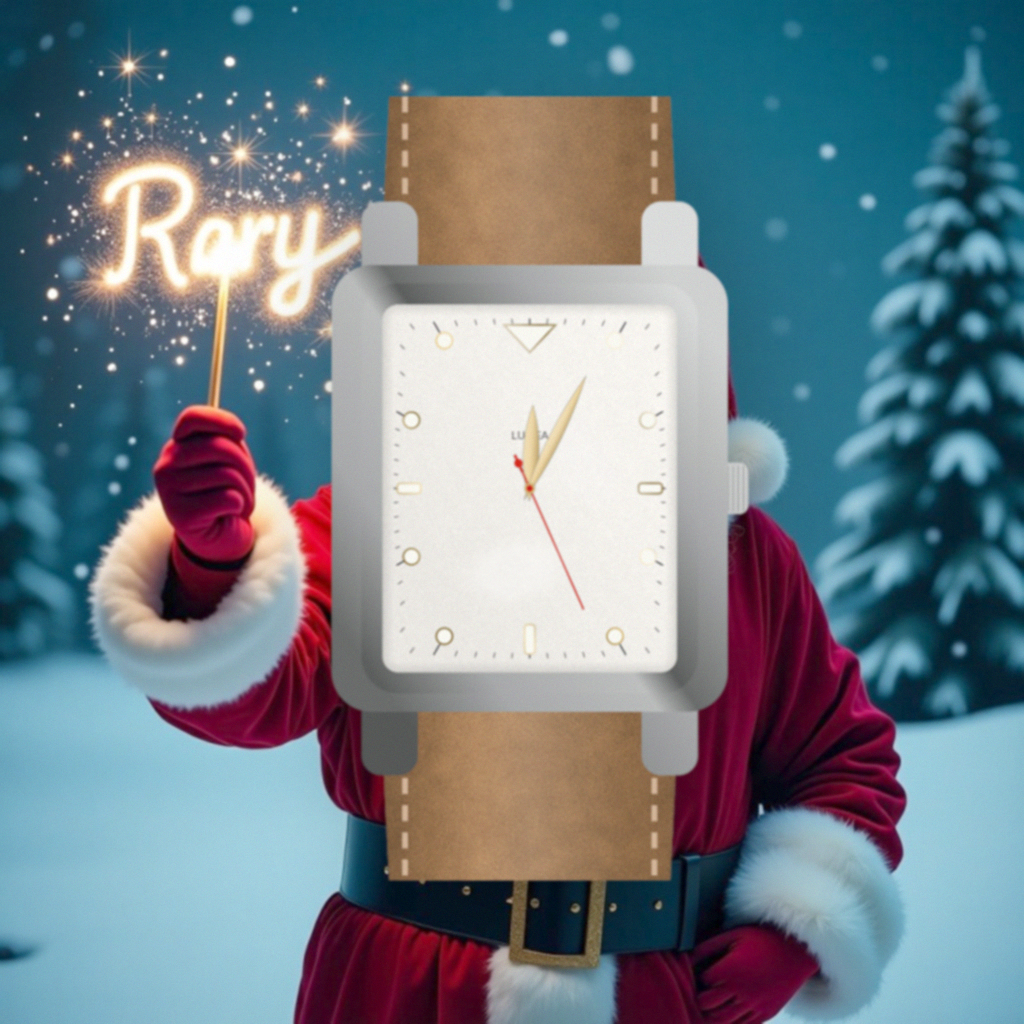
**12:04:26**
